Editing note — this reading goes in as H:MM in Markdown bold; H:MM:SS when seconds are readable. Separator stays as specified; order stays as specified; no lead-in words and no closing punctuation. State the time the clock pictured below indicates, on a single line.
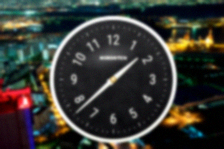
**1:38**
